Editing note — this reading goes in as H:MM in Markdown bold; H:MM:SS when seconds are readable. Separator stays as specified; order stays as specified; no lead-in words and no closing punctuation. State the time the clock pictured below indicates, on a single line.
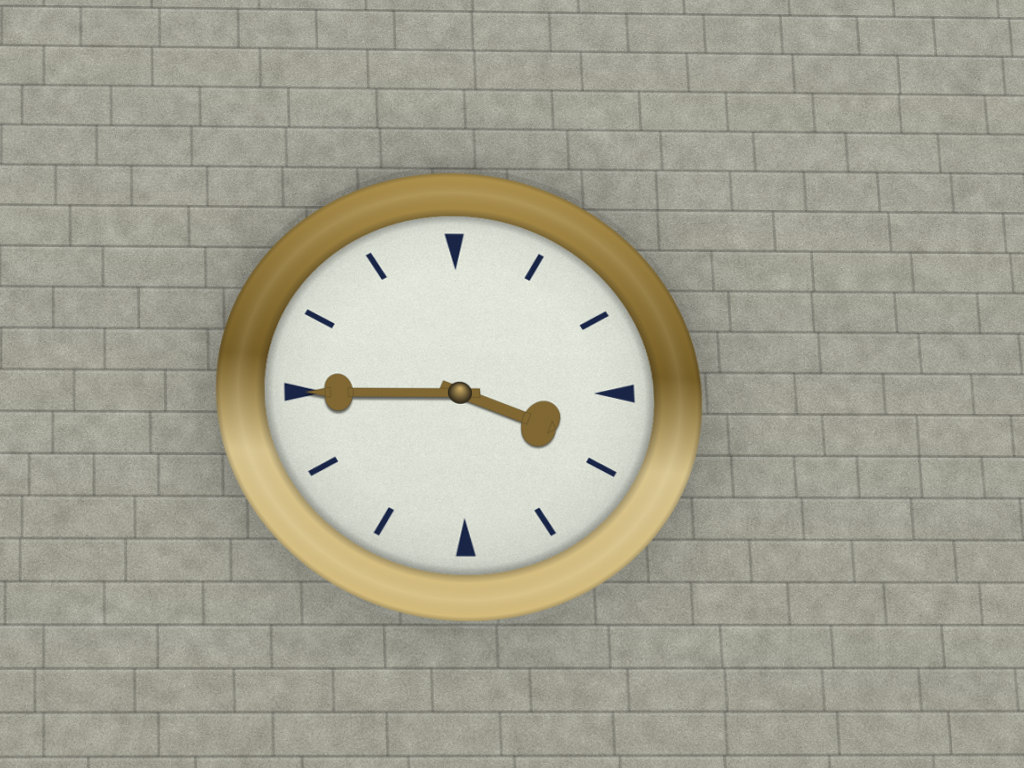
**3:45**
